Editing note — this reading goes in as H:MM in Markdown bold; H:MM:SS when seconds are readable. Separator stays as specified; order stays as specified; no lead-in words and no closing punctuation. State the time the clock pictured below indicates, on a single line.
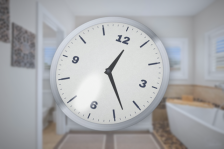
**12:23**
